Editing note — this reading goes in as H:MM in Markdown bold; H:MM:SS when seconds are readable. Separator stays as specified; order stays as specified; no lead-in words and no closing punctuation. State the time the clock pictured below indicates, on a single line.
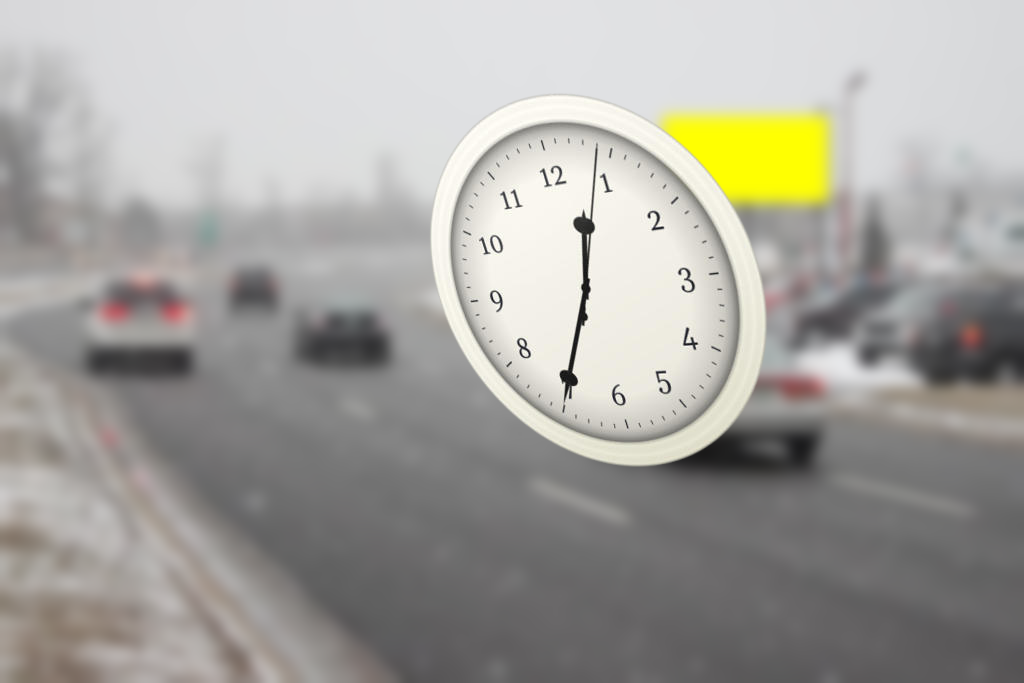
**12:35:04**
